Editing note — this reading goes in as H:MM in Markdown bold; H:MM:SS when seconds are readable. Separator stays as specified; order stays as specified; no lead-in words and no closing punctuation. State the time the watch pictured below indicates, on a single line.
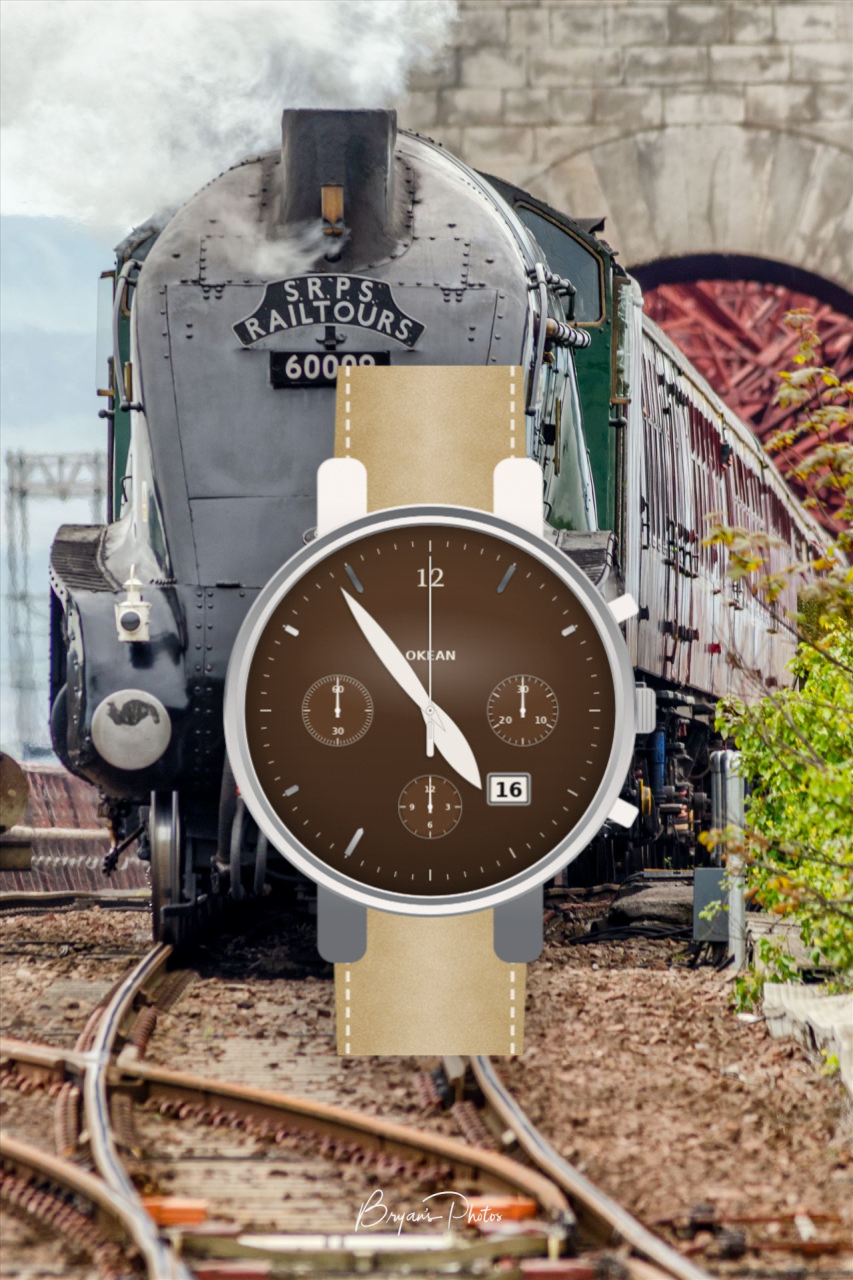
**4:54:00**
